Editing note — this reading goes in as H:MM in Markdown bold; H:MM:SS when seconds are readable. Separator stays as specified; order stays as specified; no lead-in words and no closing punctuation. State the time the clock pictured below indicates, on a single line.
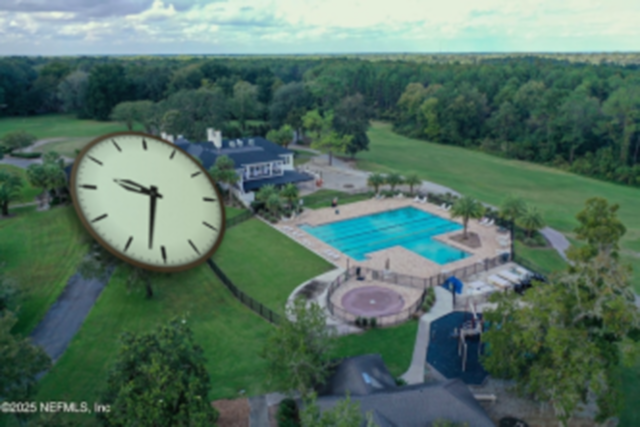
**9:32**
